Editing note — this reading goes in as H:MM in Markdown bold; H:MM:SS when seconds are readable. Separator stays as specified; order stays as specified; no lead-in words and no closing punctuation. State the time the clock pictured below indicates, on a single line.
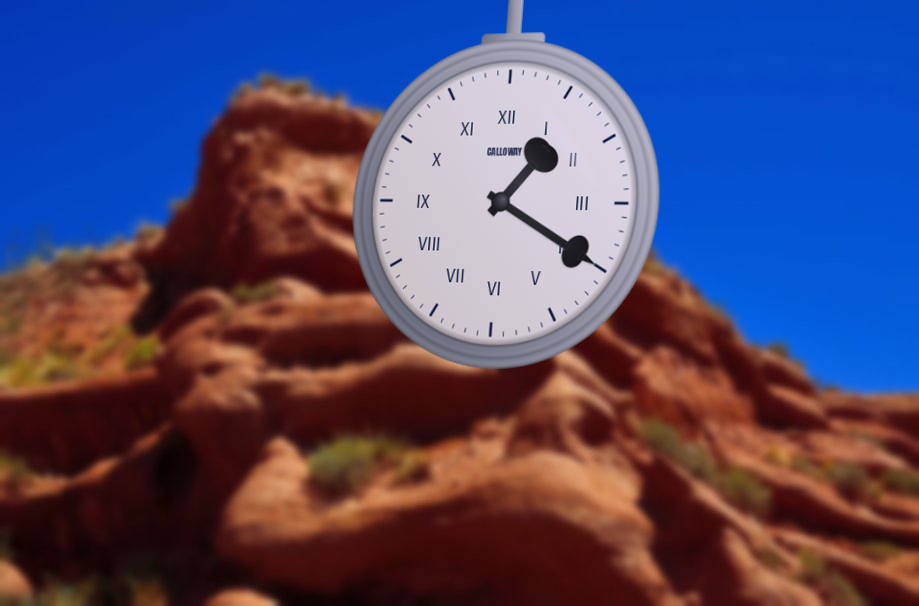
**1:20**
